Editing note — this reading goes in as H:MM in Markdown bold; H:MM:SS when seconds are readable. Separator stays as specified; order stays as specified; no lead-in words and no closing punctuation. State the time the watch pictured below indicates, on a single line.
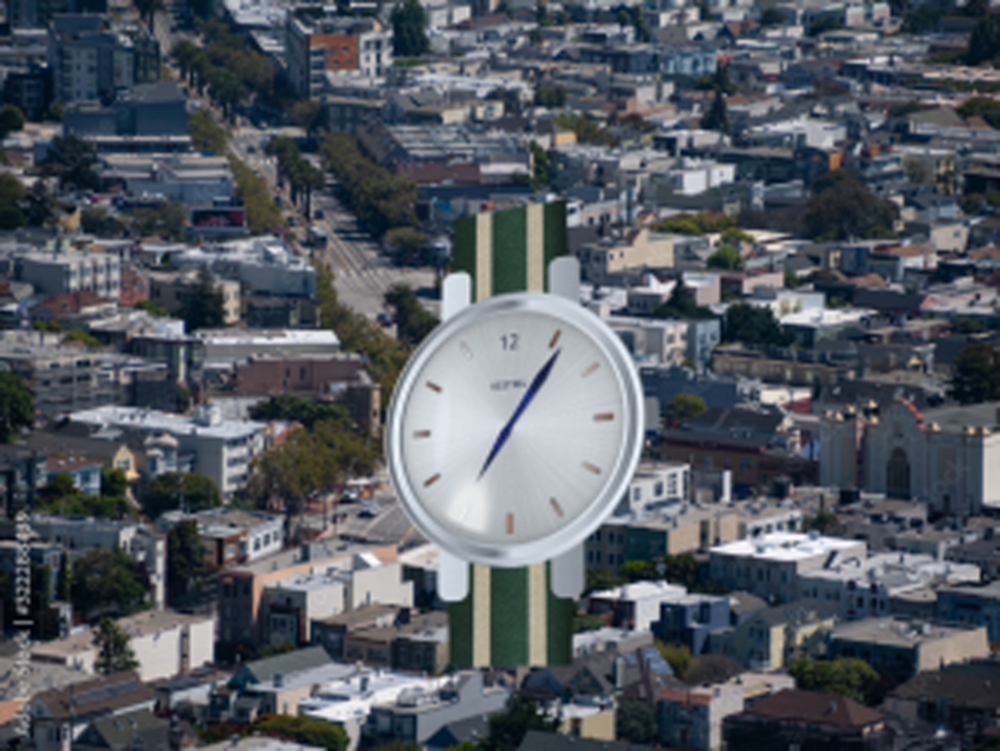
**7:06**
